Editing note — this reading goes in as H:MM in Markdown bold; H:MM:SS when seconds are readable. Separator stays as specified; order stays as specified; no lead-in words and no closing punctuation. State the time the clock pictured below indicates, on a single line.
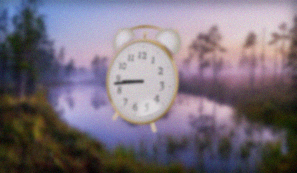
**8:43**
